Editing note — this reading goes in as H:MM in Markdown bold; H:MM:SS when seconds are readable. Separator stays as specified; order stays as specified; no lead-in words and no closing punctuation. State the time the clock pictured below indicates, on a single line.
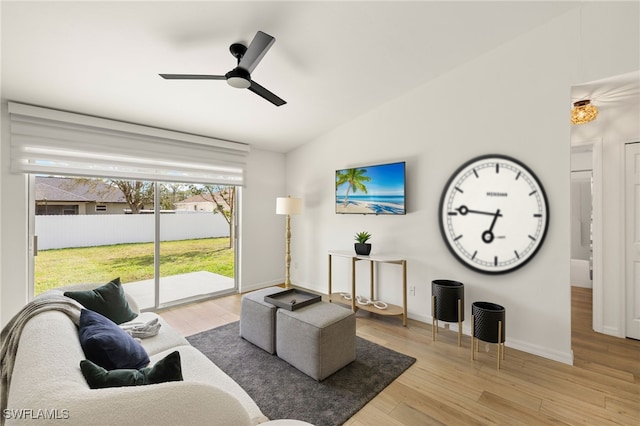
**6:46**
